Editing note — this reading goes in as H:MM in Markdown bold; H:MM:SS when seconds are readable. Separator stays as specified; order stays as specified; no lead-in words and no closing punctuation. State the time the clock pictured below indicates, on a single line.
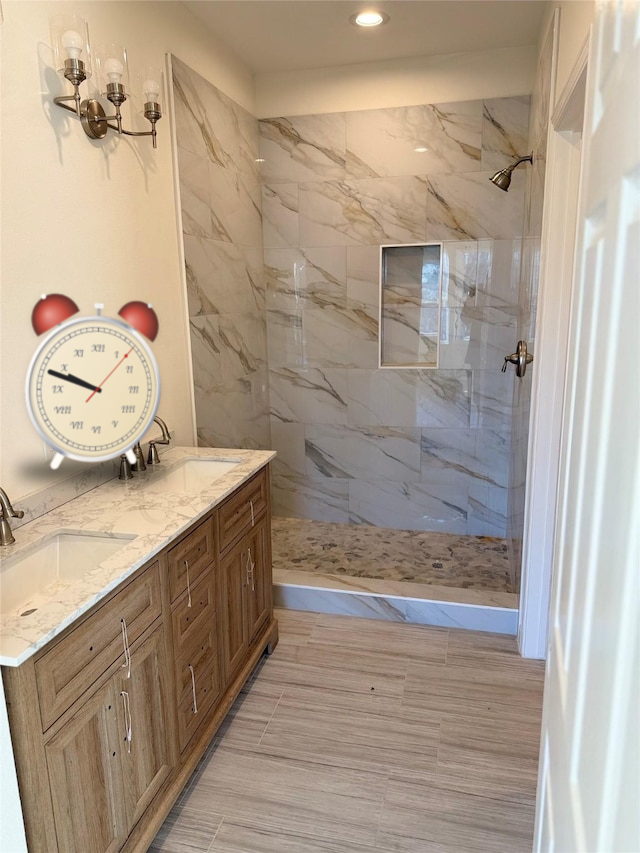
**9:48:07**
